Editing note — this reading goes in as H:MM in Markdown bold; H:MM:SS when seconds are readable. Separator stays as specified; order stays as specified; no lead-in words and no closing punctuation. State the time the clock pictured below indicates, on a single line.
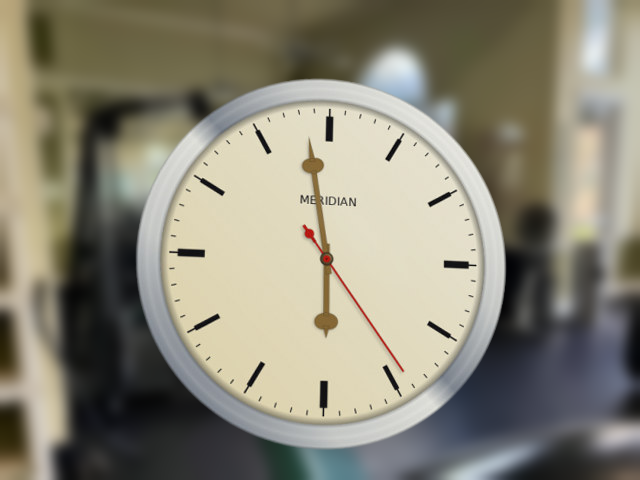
**5:58:24**
